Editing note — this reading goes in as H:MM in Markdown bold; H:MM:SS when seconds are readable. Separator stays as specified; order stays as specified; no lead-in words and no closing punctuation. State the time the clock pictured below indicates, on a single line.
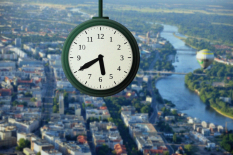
**5:40**
